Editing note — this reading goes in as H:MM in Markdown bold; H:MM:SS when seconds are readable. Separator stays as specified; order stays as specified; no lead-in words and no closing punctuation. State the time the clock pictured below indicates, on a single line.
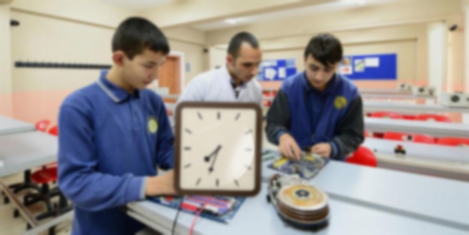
**7:33**
